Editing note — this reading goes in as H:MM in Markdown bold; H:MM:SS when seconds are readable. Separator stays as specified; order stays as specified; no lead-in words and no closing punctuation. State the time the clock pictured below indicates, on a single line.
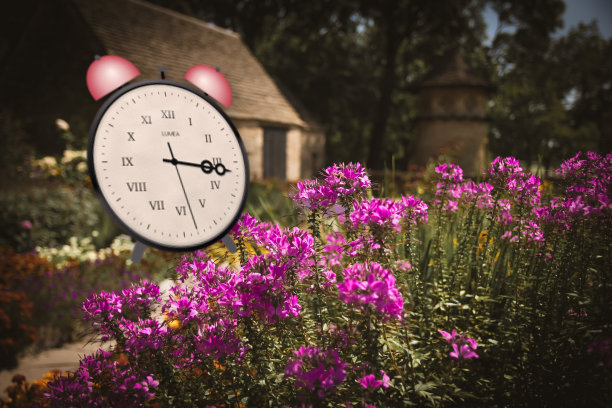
**3:16:28**
